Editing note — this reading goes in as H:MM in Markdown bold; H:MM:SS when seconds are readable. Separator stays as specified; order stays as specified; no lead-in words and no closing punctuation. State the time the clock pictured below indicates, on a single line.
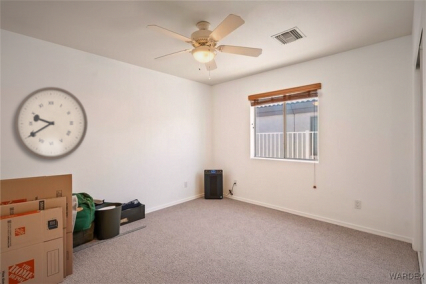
**9:40**
